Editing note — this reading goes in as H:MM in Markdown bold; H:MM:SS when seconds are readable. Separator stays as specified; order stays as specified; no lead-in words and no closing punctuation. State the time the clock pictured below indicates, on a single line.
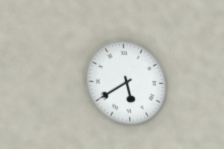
**5:40**
